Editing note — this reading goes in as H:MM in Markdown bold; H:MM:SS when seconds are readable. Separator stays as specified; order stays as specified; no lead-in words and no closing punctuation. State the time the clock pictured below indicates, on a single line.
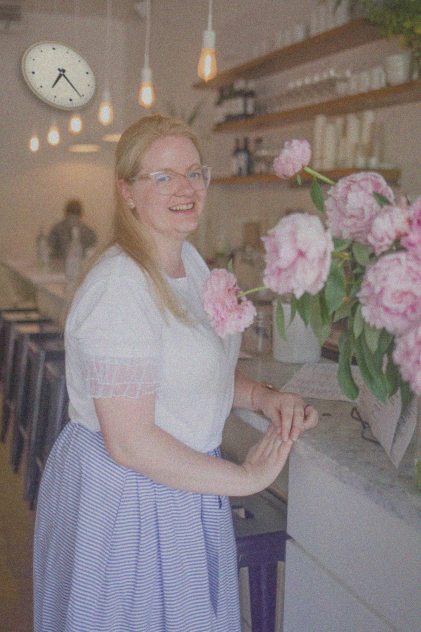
**7:26**
